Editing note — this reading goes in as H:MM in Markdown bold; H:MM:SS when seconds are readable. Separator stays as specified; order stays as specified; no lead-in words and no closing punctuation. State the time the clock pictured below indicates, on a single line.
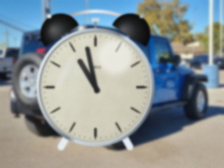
**10:58**
